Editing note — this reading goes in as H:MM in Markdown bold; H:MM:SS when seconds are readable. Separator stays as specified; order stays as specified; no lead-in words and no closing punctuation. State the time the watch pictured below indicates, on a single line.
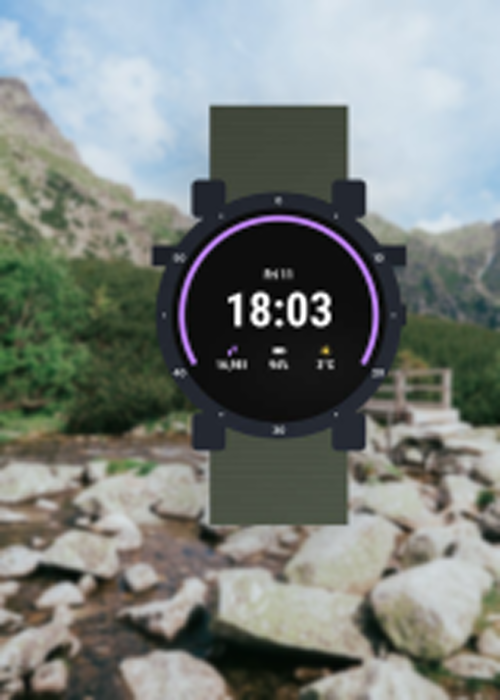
**18:03**
